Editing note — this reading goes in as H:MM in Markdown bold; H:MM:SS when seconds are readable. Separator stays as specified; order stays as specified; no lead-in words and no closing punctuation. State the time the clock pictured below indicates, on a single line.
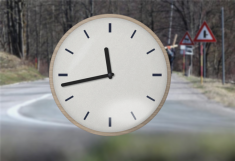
**11:43**
